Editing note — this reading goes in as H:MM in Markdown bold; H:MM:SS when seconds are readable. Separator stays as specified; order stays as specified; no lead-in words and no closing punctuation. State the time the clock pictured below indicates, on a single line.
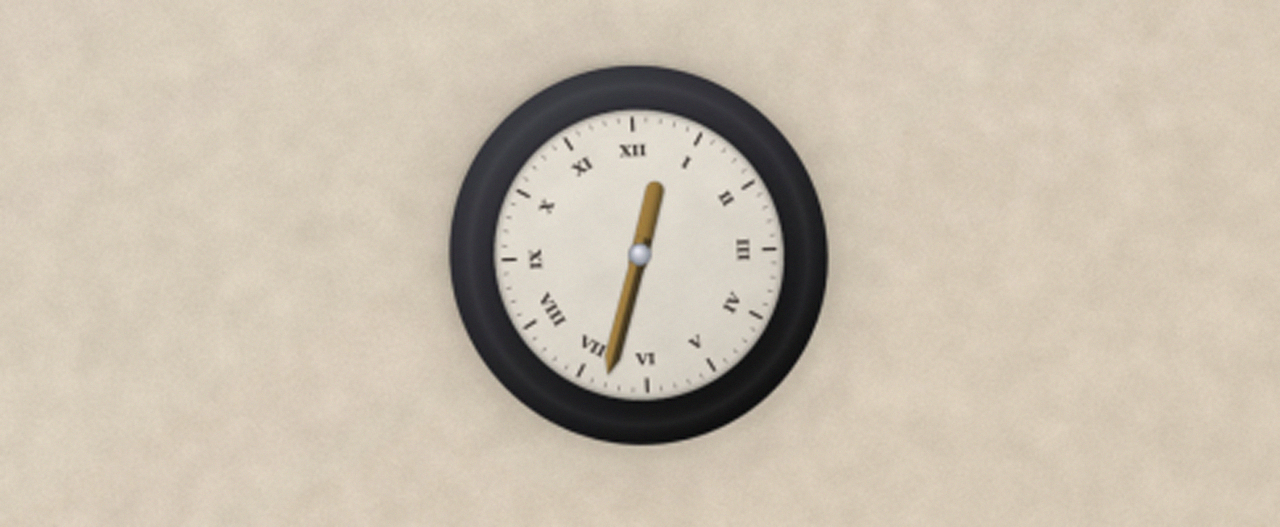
**12:33**
